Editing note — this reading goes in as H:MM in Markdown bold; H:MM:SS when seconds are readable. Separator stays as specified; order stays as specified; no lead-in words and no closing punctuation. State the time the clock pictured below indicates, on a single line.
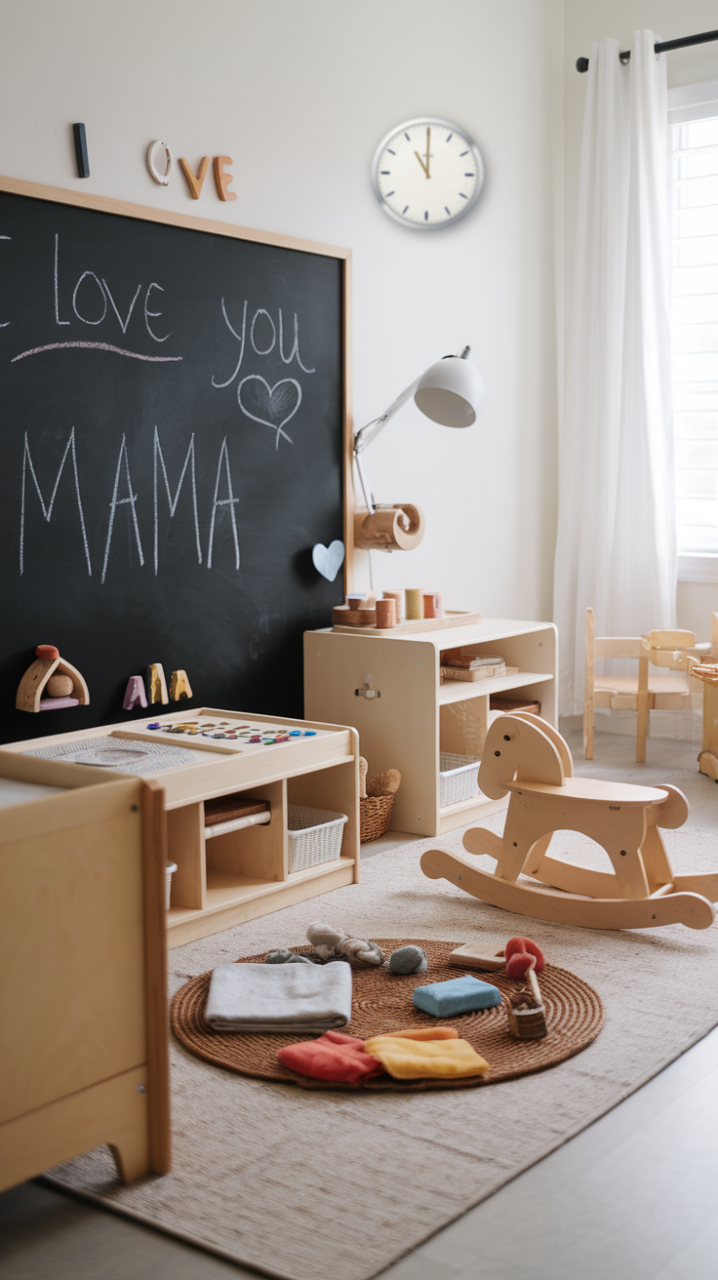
**11:00**
